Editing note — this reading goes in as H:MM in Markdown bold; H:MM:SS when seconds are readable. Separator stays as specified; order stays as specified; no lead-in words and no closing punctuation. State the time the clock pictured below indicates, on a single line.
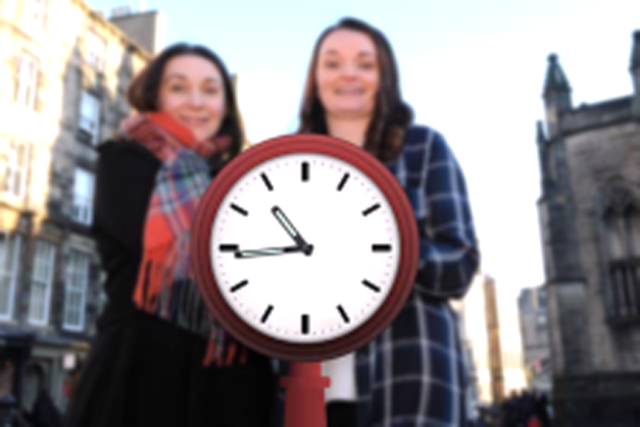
**10:44**
